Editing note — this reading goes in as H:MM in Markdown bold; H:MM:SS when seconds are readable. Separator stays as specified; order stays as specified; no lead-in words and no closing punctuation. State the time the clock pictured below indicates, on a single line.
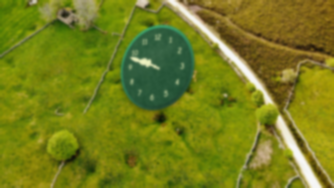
**9:48**
